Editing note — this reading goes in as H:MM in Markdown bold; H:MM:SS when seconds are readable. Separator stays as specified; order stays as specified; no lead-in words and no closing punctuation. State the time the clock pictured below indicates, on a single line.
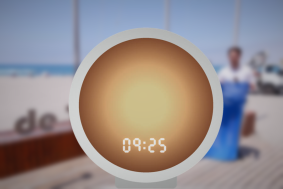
**9:25**
